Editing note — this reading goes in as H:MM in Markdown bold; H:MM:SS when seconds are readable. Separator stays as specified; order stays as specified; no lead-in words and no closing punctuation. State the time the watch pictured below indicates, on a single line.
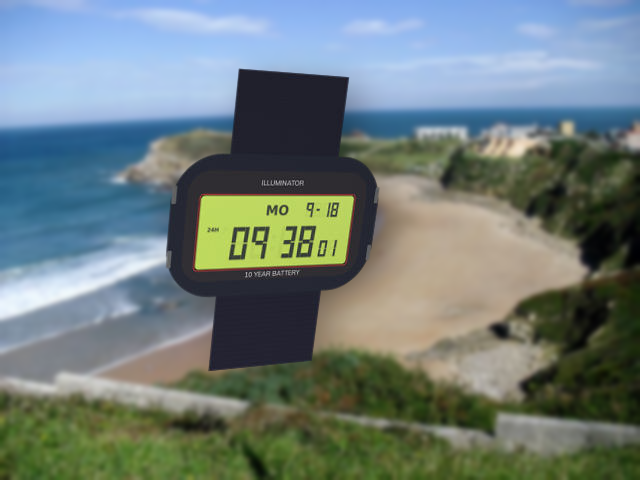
**9:38:01**
